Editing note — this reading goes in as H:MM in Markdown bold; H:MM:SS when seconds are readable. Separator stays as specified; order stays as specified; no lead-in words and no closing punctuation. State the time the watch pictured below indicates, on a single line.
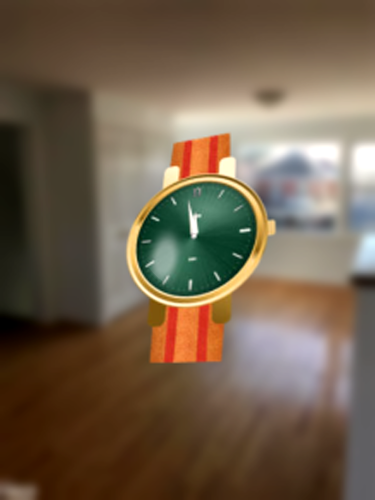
**11:58**
